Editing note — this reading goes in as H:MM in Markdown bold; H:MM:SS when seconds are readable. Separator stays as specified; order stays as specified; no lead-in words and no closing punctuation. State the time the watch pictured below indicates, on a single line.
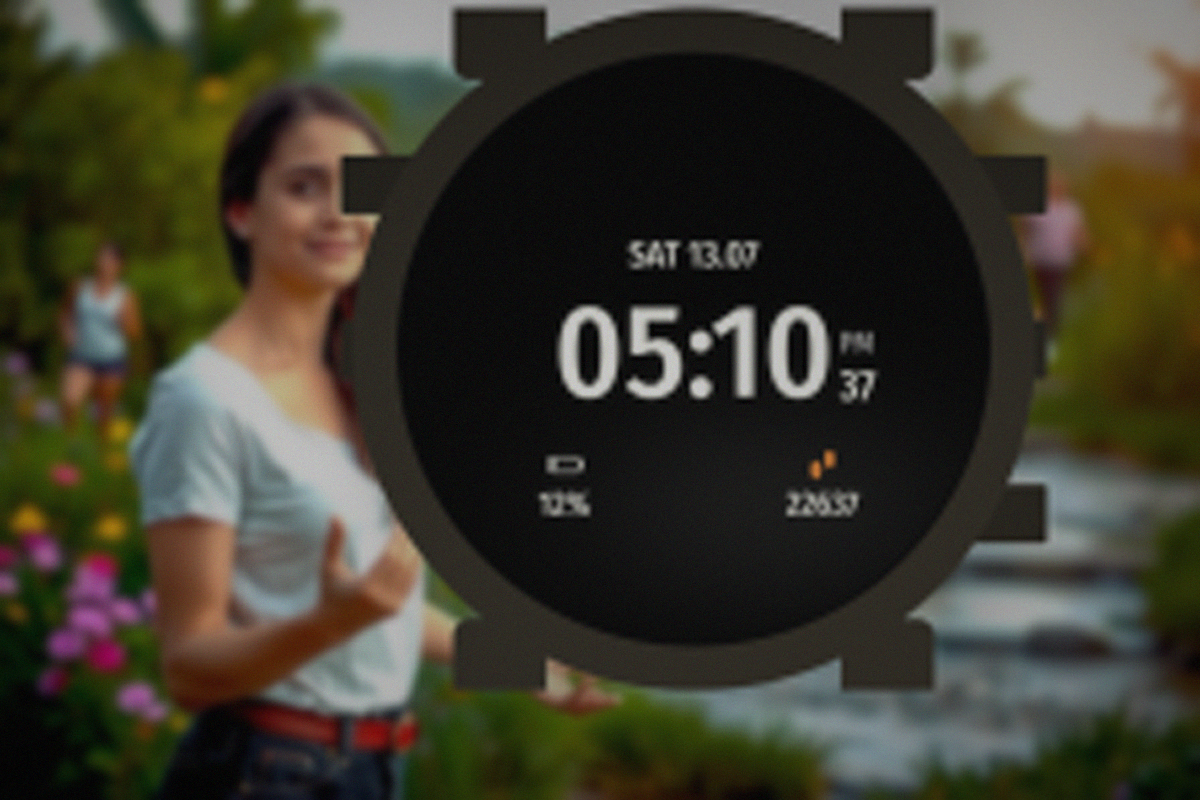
**5:10:37**
